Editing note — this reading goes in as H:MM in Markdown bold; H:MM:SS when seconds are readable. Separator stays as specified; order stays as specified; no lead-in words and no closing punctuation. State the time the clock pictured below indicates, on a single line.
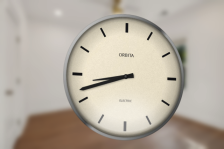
**8:42**
